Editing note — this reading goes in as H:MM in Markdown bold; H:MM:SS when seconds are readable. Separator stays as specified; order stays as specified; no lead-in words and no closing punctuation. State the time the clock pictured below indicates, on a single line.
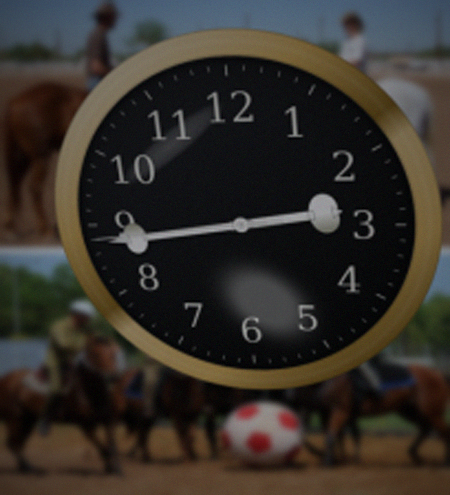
**2:43:44**
